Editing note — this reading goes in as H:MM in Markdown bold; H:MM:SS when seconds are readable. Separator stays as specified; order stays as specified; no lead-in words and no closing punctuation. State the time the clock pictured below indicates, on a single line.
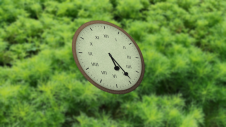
**5:24**
